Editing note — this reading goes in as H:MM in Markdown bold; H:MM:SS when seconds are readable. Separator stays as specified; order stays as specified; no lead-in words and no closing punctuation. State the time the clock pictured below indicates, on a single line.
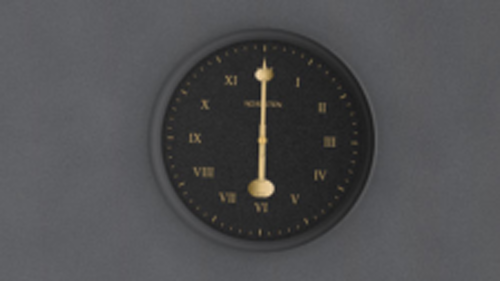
**6:00**
